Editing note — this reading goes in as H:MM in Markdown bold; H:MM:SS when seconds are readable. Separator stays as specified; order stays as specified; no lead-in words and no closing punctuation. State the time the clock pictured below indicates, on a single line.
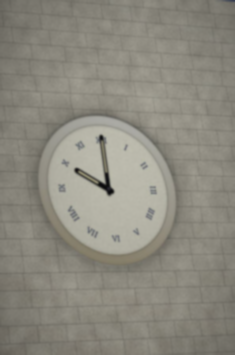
**10:00**
